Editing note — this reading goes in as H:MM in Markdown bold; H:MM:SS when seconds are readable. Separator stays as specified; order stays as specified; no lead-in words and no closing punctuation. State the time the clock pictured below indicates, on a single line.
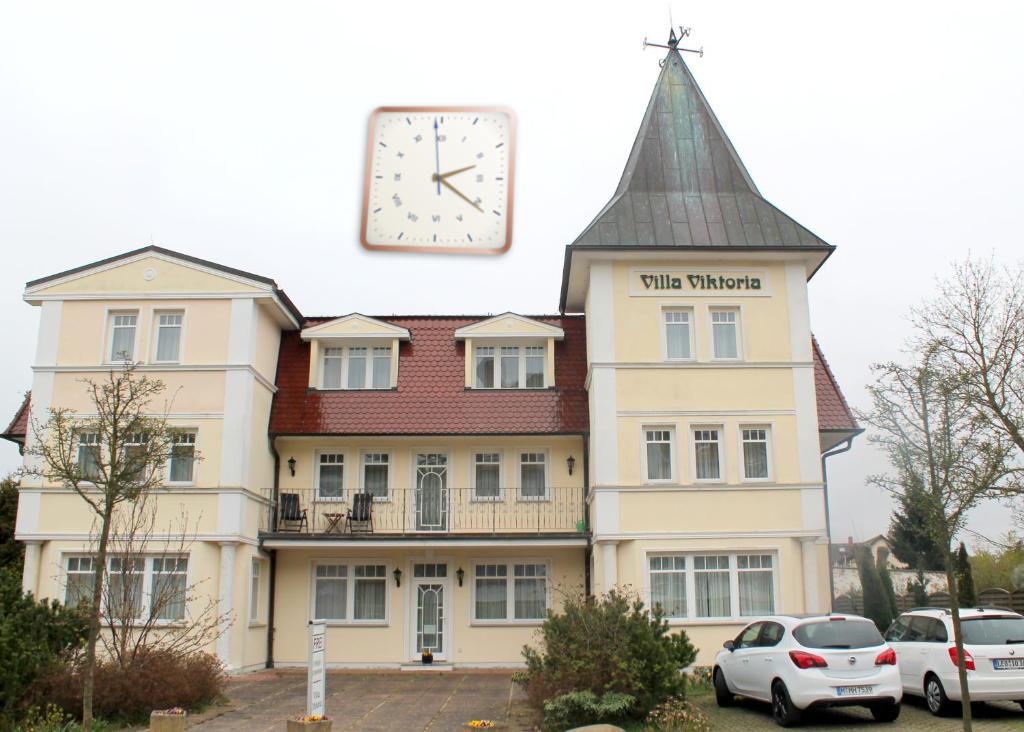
**2:20:59**
